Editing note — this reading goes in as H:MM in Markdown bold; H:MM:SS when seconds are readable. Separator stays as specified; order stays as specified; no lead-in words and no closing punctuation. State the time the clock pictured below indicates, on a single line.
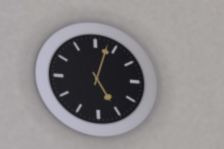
**5:03**
